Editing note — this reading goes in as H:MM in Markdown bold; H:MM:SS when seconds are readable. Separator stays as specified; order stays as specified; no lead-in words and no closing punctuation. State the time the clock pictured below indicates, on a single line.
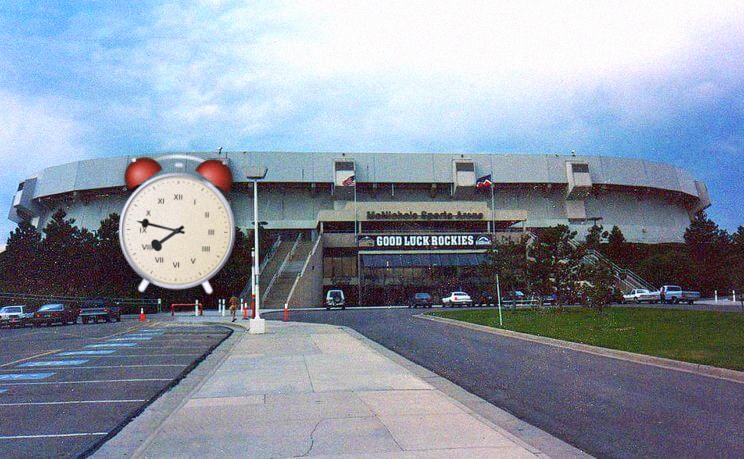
**7:47**
